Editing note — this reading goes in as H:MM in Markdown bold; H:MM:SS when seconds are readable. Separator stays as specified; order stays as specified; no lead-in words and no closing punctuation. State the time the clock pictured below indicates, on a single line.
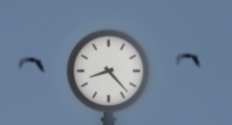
**8:23**
